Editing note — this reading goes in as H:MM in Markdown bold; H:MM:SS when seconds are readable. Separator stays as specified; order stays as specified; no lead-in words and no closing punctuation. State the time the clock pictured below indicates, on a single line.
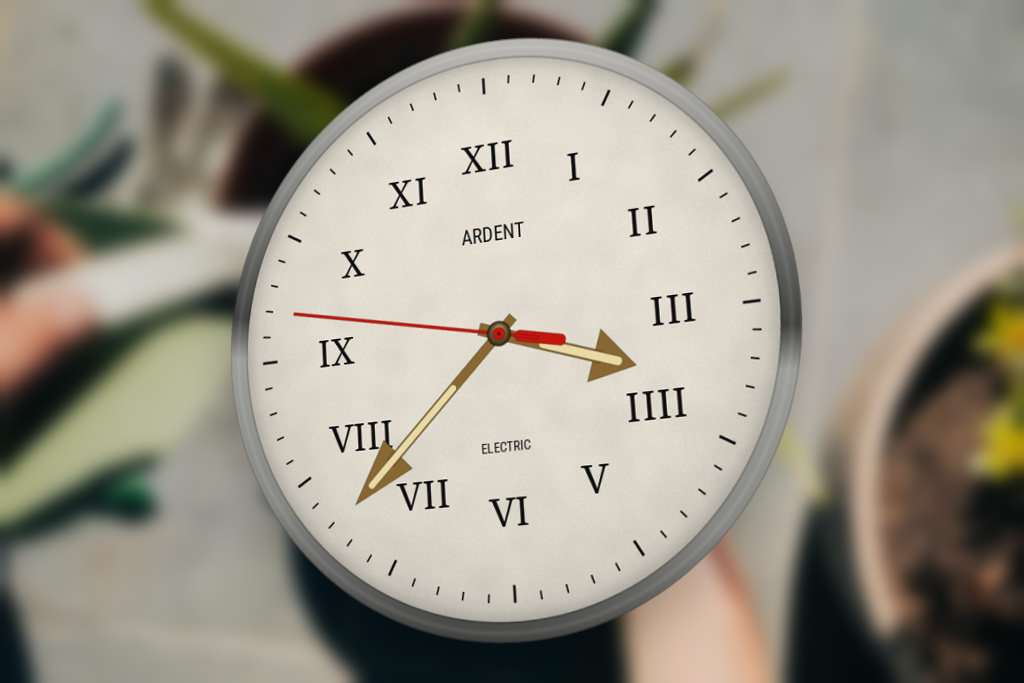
**3:37:47**
